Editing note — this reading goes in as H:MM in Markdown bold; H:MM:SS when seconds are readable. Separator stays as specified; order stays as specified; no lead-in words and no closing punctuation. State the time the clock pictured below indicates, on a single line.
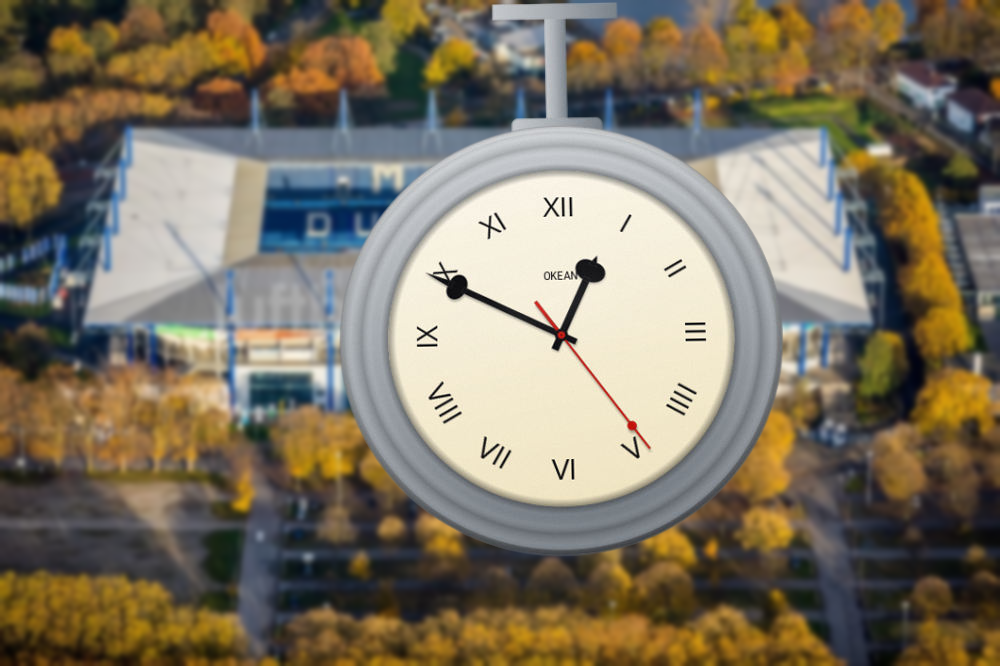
**12:49:24**
